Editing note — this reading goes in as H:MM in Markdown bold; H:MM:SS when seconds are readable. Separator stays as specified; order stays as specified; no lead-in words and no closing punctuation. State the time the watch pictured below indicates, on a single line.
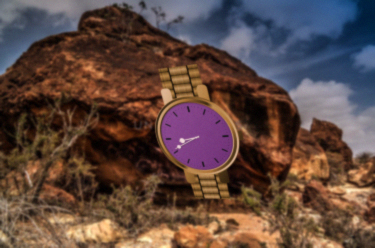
**8:41**
